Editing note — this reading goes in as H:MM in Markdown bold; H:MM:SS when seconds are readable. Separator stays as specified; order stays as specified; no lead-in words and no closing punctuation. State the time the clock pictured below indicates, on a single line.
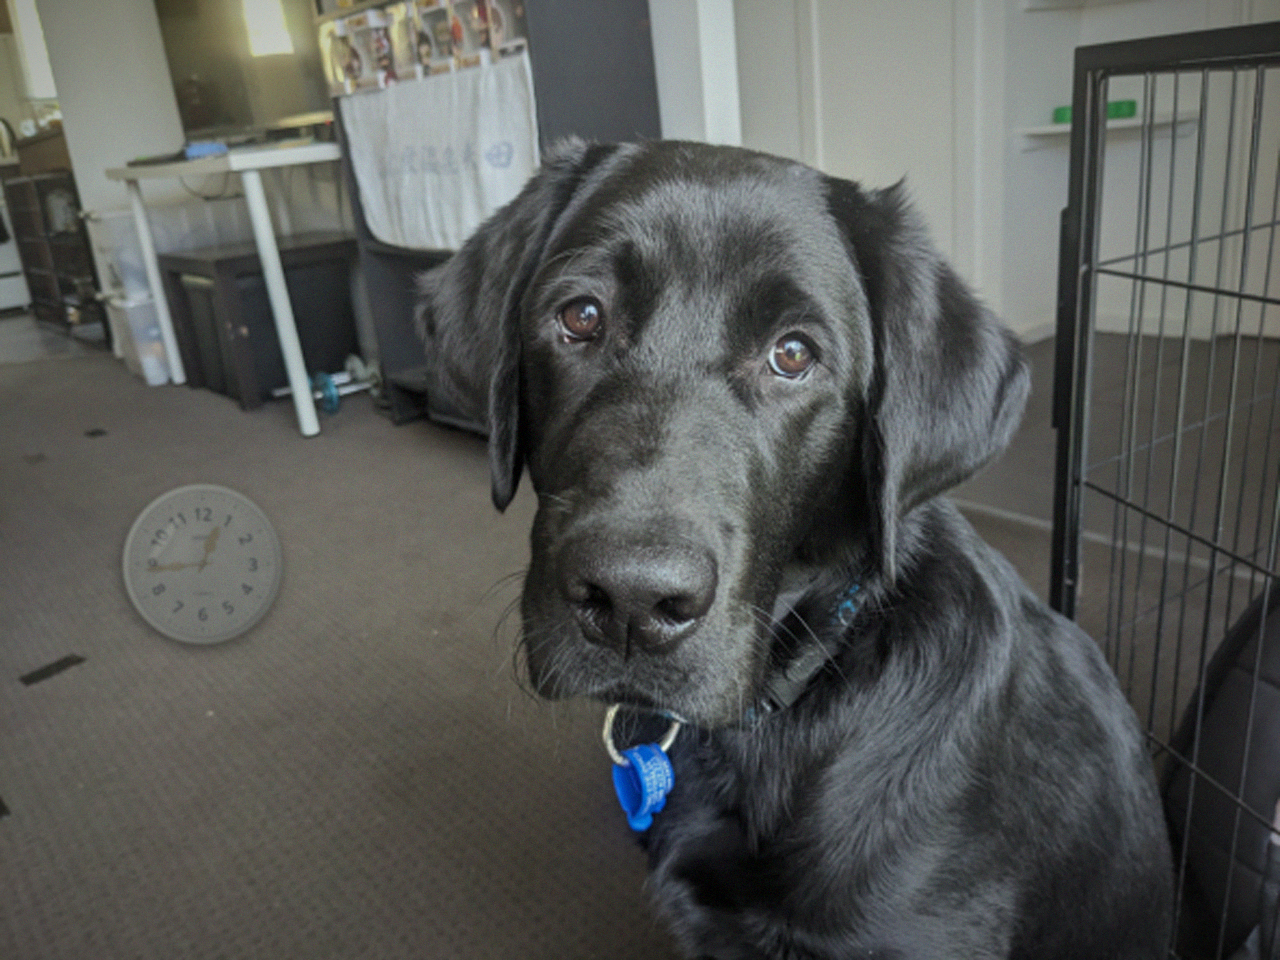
**12:44**
